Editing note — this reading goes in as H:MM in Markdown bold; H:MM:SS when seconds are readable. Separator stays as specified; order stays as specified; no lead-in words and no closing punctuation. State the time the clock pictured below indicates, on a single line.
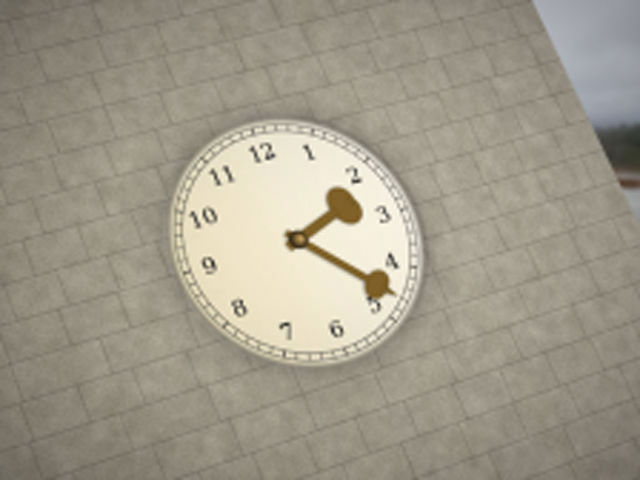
**2:23**
